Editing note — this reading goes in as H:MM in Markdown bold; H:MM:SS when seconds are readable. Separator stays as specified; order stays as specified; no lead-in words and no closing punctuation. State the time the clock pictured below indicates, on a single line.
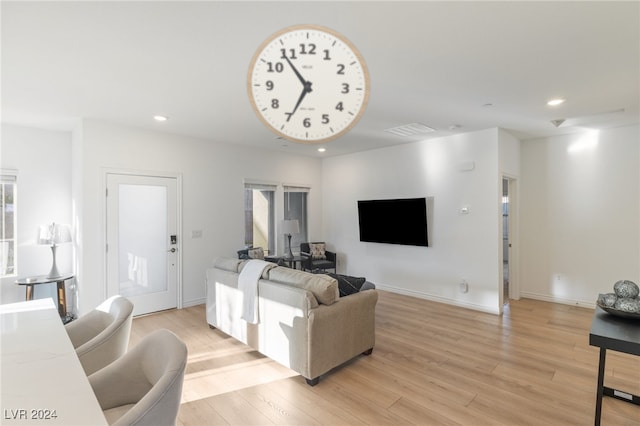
**6:54**
